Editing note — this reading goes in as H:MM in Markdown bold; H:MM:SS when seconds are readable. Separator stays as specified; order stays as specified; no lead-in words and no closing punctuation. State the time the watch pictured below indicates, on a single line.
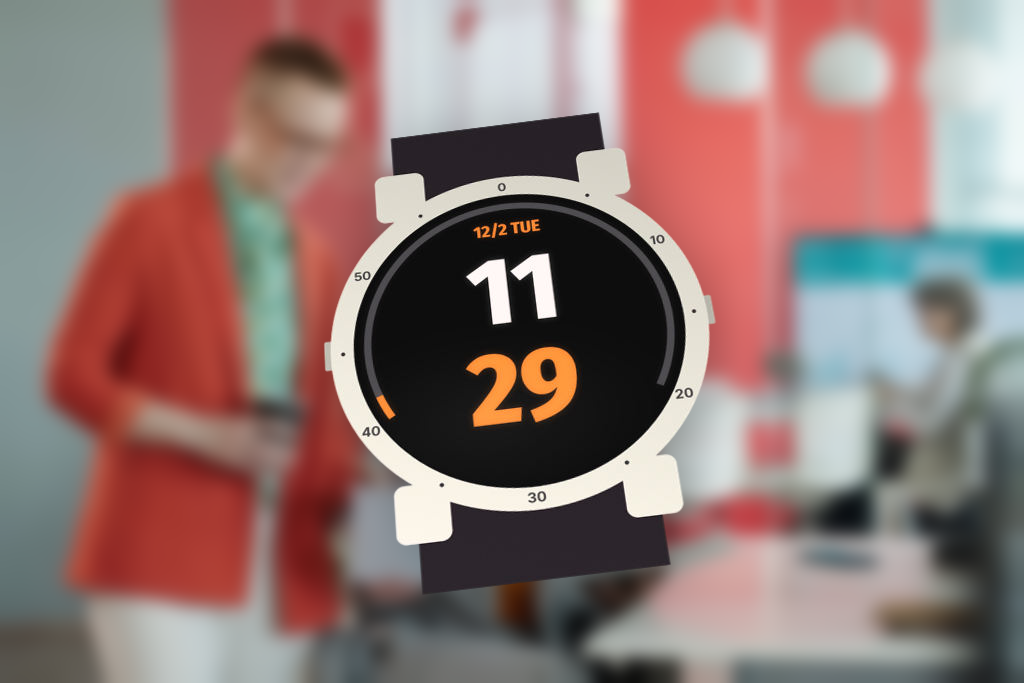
**11:29**
